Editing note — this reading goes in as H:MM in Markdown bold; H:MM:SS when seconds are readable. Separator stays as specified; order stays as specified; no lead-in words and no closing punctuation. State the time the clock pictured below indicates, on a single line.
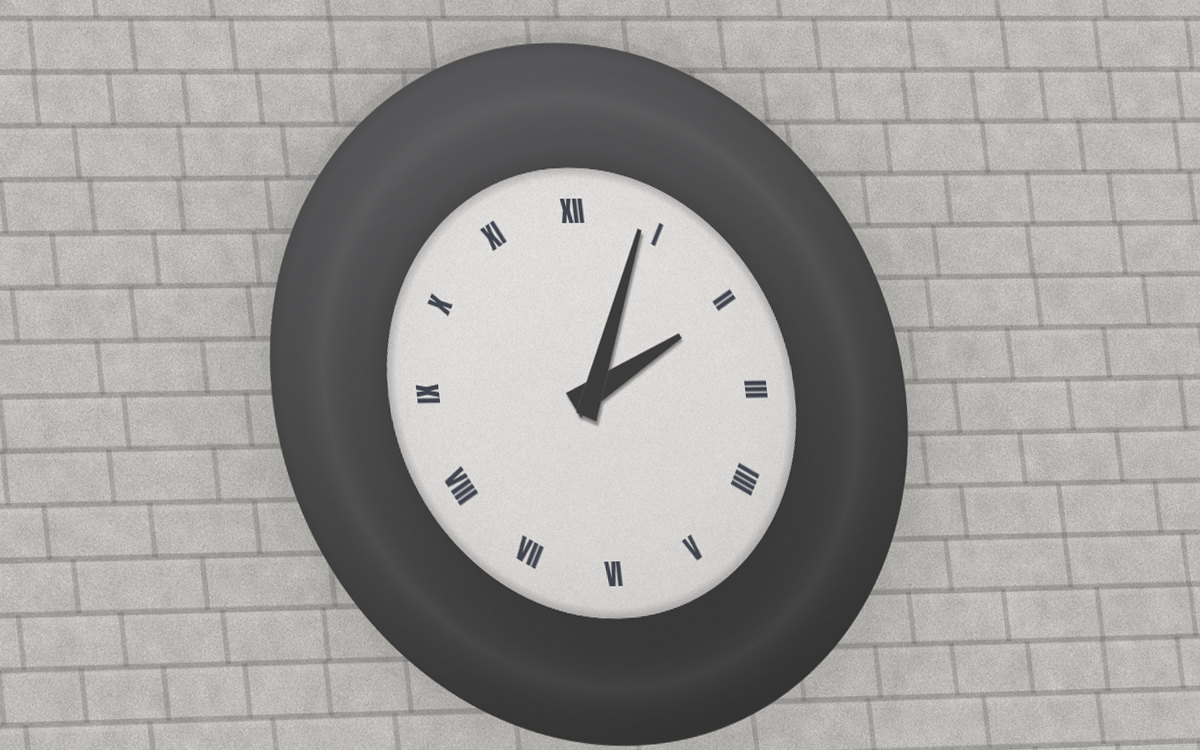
**2:04**
